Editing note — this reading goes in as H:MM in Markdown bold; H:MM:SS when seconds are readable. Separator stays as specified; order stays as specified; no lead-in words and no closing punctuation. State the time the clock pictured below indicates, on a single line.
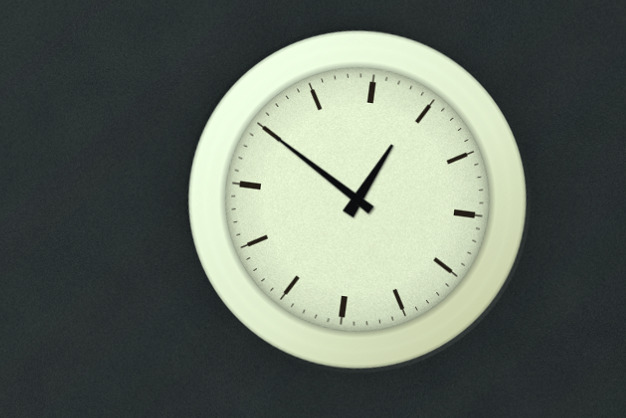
**12:50**
